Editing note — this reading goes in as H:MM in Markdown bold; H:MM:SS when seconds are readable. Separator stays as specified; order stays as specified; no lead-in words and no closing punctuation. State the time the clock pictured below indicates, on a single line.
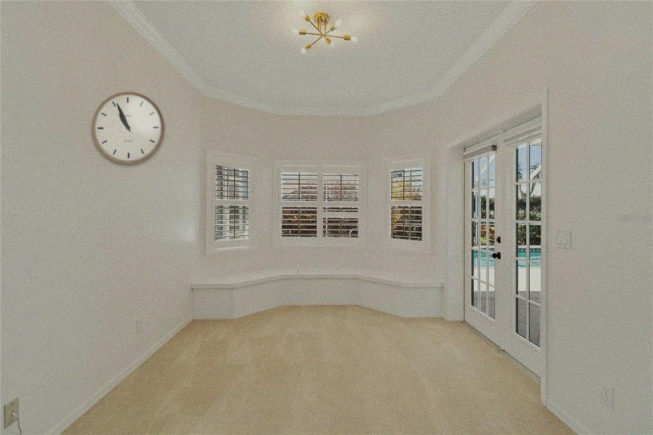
**10:56**
